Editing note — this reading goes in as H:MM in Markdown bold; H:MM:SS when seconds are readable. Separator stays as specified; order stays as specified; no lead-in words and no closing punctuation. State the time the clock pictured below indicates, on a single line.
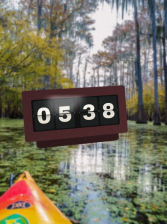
**5:38**
